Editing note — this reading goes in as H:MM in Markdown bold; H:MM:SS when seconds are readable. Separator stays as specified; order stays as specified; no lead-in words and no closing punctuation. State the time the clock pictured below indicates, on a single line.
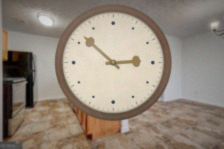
**2:52**
